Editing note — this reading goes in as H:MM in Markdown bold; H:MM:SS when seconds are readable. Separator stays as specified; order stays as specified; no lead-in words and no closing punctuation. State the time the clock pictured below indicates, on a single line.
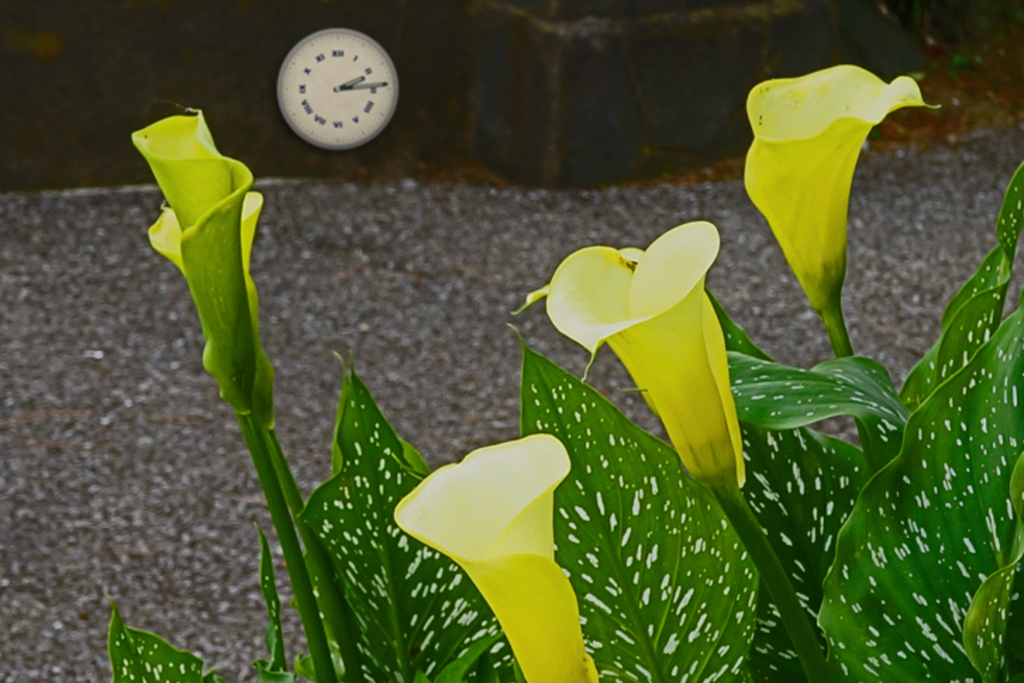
**2:14**
